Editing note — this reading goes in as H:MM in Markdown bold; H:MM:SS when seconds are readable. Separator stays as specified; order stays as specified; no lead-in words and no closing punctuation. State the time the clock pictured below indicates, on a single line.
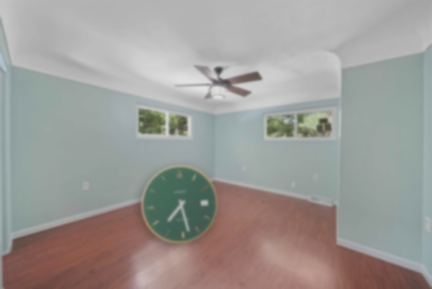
**7:28**
